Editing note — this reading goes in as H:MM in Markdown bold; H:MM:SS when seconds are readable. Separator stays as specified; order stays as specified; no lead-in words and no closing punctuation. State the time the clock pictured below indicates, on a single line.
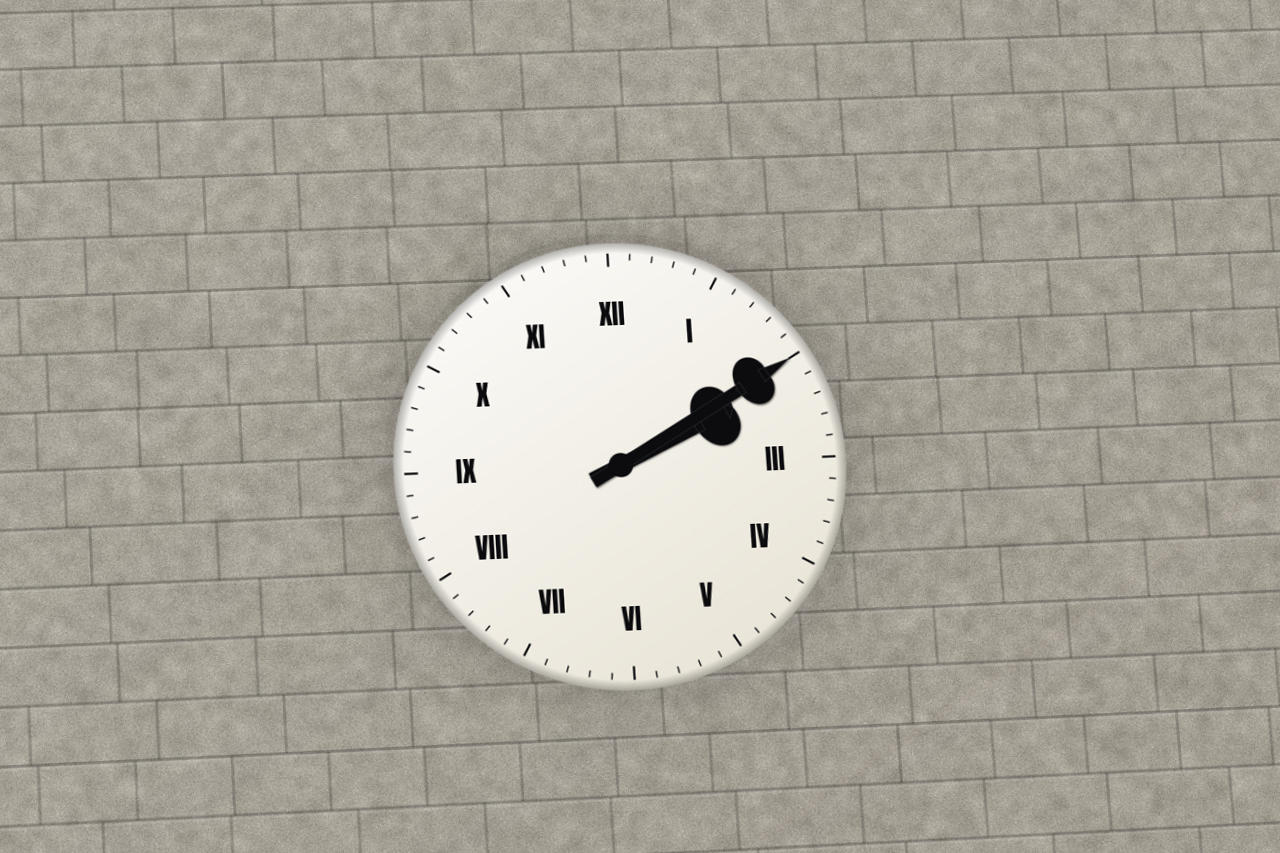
**2:10**
